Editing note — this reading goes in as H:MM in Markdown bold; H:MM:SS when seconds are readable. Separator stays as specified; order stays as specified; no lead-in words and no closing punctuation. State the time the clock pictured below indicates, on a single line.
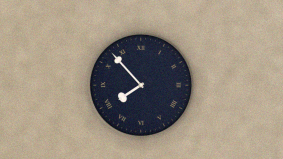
**7:53**
